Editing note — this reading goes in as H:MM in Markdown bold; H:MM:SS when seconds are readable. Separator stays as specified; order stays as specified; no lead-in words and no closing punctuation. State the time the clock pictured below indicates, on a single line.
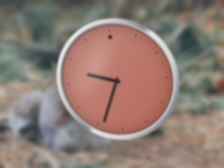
**9:34**
